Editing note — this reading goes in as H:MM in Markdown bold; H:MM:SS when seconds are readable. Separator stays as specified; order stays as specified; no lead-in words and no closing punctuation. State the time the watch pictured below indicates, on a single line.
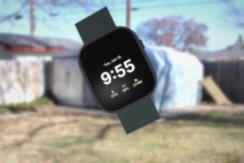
**9:55**
